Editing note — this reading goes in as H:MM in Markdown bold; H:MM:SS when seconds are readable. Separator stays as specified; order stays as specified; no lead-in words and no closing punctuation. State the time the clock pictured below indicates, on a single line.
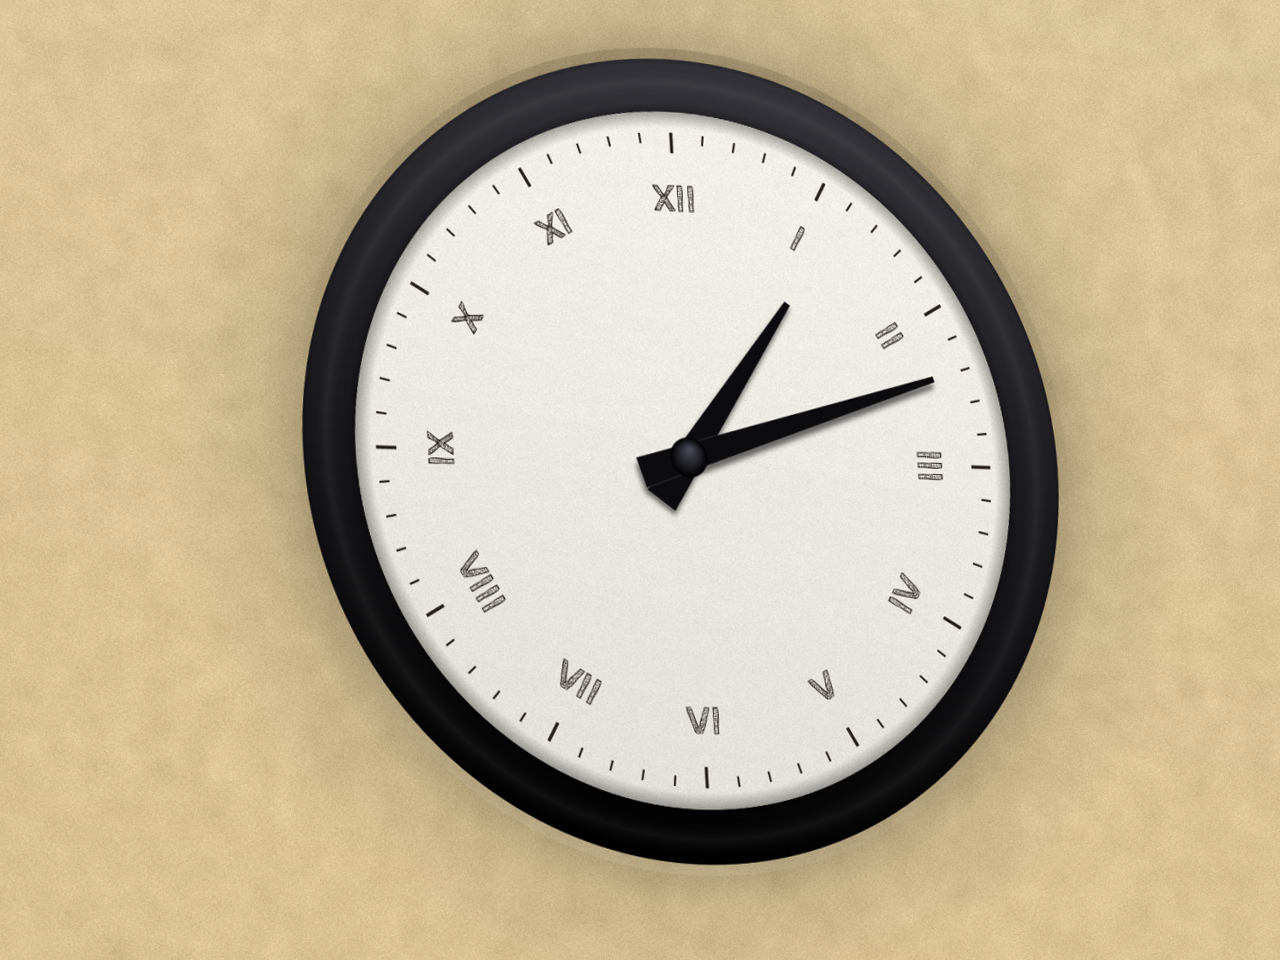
**1:12**
